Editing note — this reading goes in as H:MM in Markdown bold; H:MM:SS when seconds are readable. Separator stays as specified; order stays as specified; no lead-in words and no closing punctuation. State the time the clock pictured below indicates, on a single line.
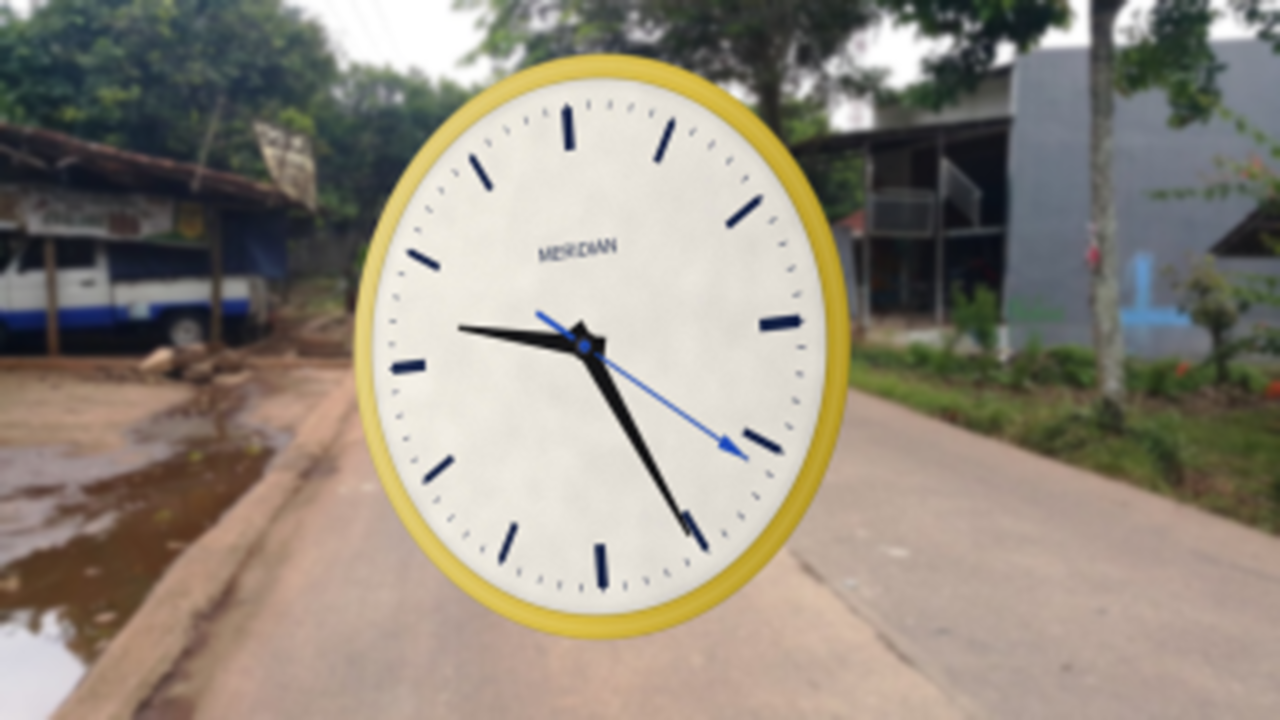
**9:25:21**
